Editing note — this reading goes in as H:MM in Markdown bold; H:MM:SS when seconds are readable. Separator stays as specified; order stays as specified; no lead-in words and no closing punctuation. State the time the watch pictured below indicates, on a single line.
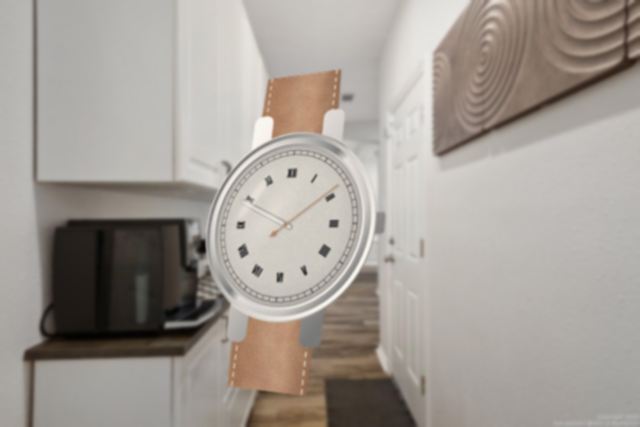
**9:49:09**
